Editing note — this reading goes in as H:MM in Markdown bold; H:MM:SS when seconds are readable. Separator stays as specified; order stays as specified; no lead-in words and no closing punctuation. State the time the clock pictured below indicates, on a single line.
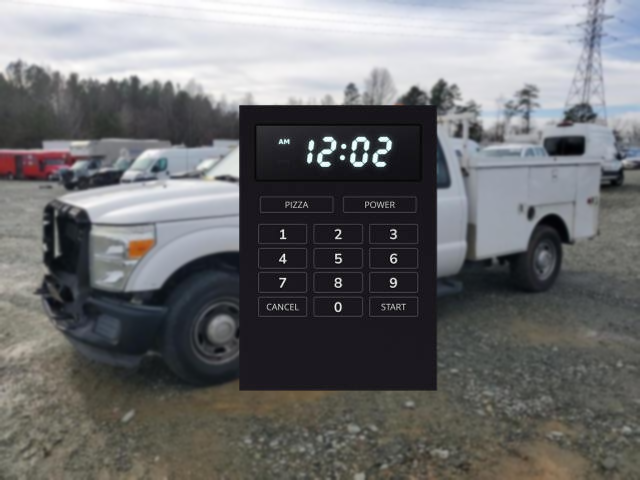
**12:02**
